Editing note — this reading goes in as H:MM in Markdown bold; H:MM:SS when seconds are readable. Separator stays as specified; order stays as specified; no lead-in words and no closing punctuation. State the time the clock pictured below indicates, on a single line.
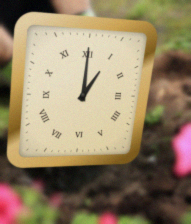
**1:00**
